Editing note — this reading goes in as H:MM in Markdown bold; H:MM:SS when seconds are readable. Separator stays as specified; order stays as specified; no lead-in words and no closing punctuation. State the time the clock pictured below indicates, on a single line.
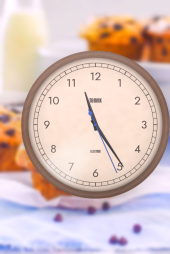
**11:24:26**
